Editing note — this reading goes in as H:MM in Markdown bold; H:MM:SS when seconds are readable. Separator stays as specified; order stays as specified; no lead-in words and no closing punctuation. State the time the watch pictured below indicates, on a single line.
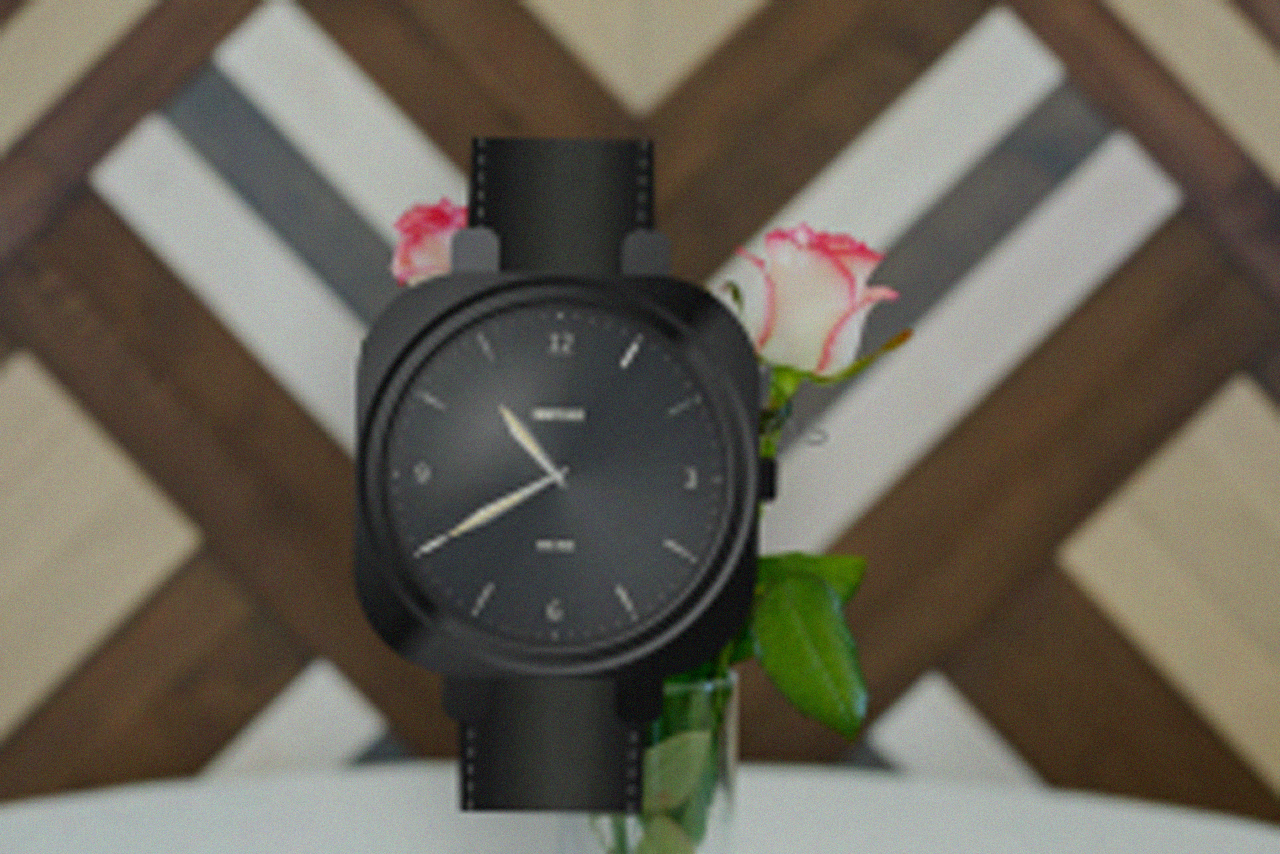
**10:40**
